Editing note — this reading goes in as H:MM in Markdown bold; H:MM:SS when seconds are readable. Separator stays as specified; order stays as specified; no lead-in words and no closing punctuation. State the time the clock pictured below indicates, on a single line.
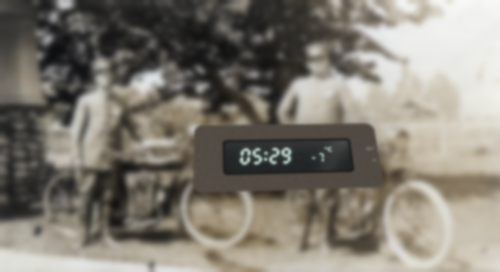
**5:29**
